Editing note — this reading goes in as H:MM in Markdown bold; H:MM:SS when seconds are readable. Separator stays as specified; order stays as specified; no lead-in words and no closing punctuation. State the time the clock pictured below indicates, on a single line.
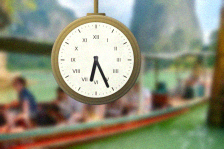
**6:26**
